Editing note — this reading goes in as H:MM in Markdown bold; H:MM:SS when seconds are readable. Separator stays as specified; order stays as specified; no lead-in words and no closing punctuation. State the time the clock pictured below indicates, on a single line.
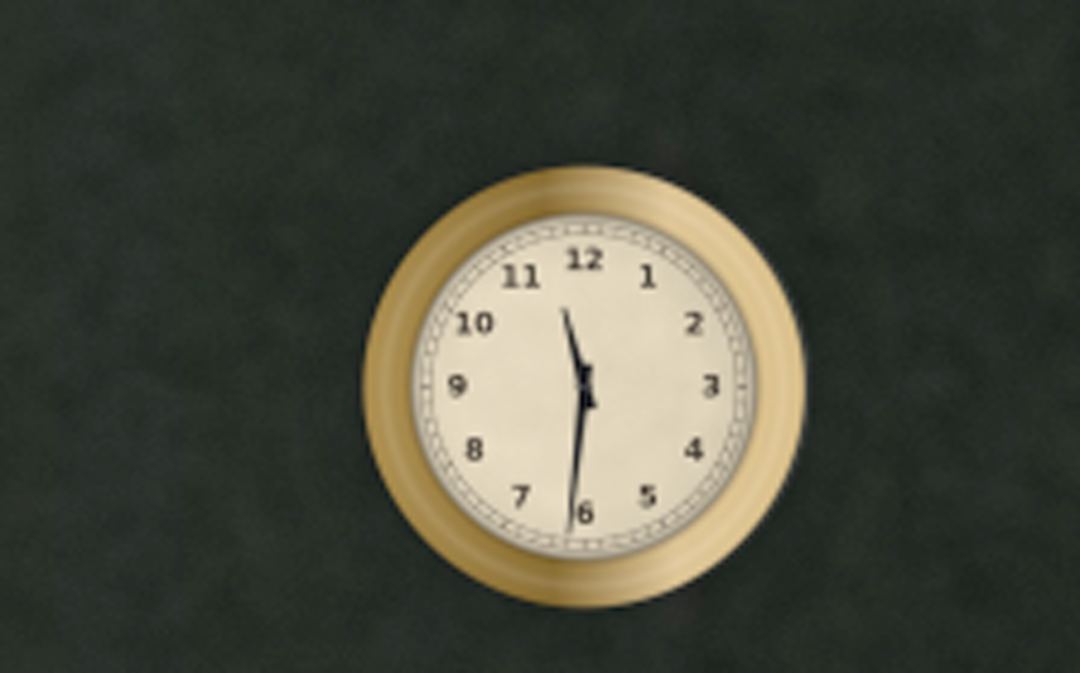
**11:31**
